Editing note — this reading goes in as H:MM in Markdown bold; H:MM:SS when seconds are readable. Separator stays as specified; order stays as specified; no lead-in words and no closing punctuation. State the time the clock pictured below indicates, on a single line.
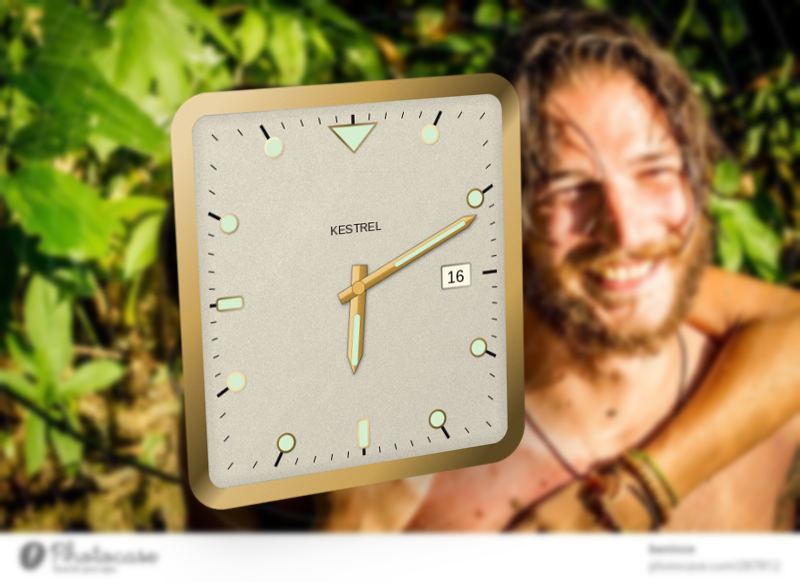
**6:11**
